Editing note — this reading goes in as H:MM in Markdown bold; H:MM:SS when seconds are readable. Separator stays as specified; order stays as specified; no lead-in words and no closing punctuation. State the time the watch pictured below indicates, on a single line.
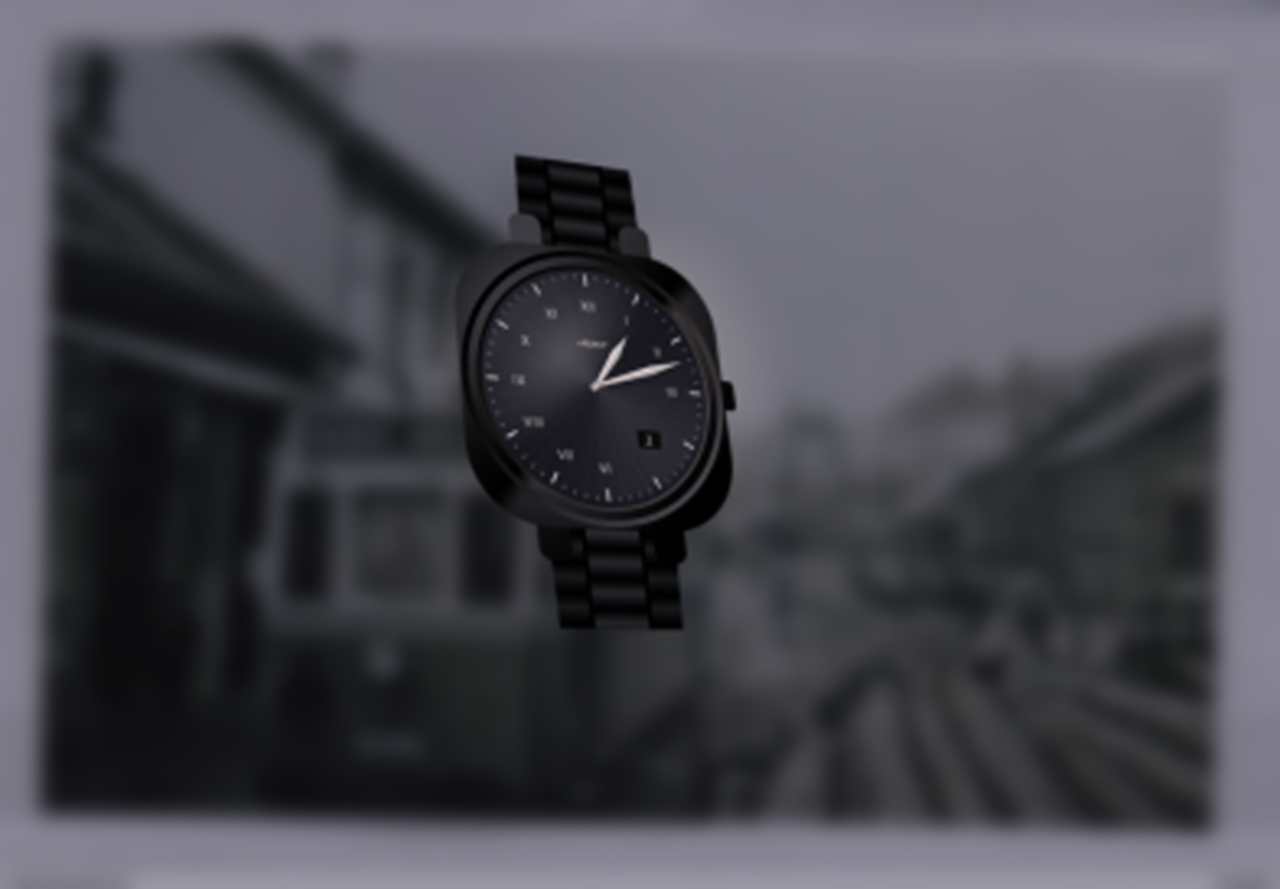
**1:12**
